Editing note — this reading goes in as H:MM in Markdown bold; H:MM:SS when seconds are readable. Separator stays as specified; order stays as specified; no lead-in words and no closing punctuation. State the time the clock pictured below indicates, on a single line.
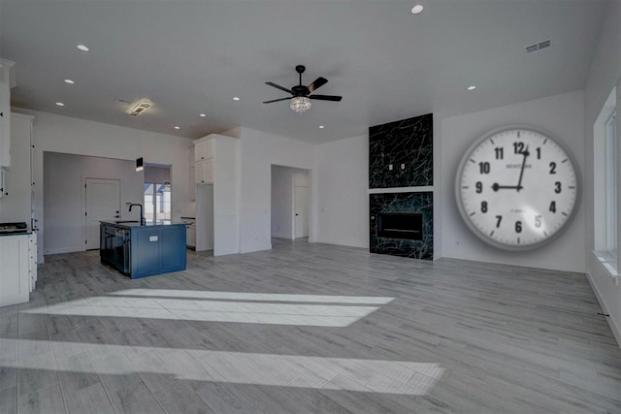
**9:02**
